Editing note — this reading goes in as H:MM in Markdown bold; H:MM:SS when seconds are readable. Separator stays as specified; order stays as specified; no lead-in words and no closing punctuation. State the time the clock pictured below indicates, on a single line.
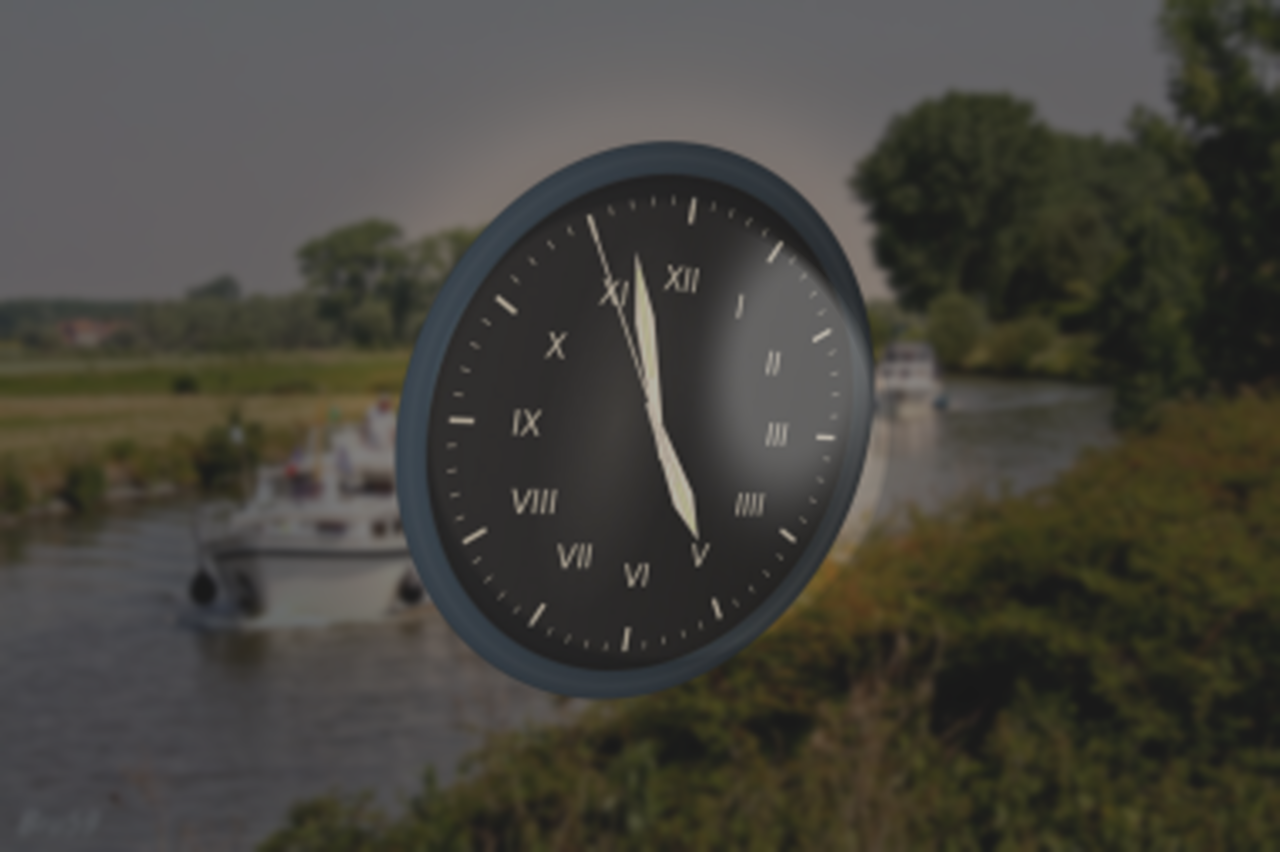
**4:56:55**
